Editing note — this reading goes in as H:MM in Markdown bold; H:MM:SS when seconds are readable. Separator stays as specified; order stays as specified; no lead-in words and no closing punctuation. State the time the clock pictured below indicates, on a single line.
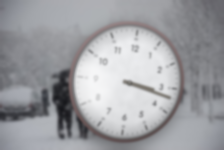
**3:17**
